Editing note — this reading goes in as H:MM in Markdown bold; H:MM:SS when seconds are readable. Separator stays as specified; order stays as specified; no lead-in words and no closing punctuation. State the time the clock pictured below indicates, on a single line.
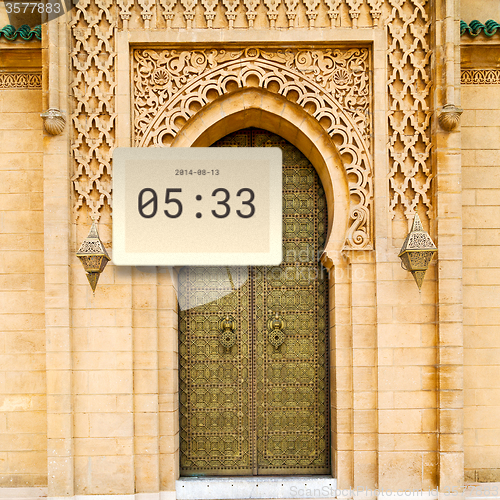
**5:33**
